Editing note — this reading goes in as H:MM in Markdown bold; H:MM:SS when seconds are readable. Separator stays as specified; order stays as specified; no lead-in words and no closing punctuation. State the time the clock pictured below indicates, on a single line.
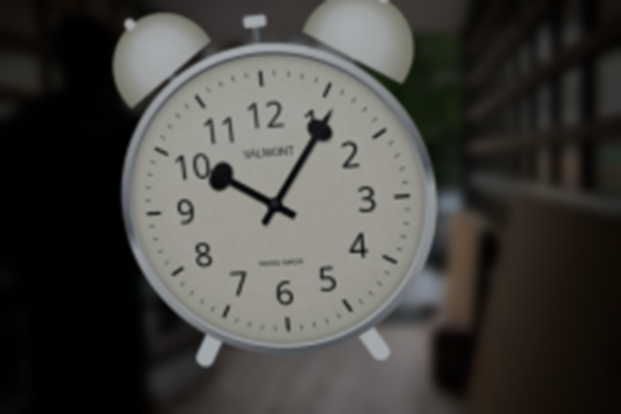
**10:06**
